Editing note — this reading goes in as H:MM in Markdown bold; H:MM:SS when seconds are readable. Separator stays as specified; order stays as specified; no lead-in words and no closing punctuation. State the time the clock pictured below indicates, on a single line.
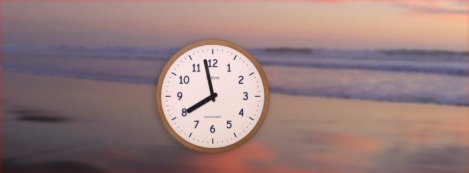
**7:58**
